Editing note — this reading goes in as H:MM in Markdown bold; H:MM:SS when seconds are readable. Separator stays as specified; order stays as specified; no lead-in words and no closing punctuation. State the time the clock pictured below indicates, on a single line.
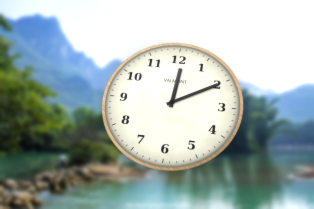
**12:10**
